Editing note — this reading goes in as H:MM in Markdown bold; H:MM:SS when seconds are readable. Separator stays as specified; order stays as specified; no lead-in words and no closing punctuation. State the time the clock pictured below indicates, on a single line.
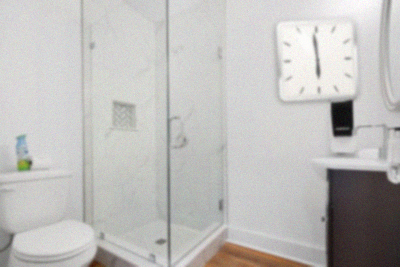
**5:59**
